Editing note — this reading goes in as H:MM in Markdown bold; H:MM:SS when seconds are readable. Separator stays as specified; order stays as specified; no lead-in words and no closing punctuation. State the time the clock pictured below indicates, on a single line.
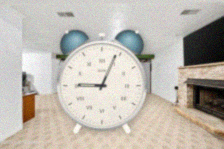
**9:04**
